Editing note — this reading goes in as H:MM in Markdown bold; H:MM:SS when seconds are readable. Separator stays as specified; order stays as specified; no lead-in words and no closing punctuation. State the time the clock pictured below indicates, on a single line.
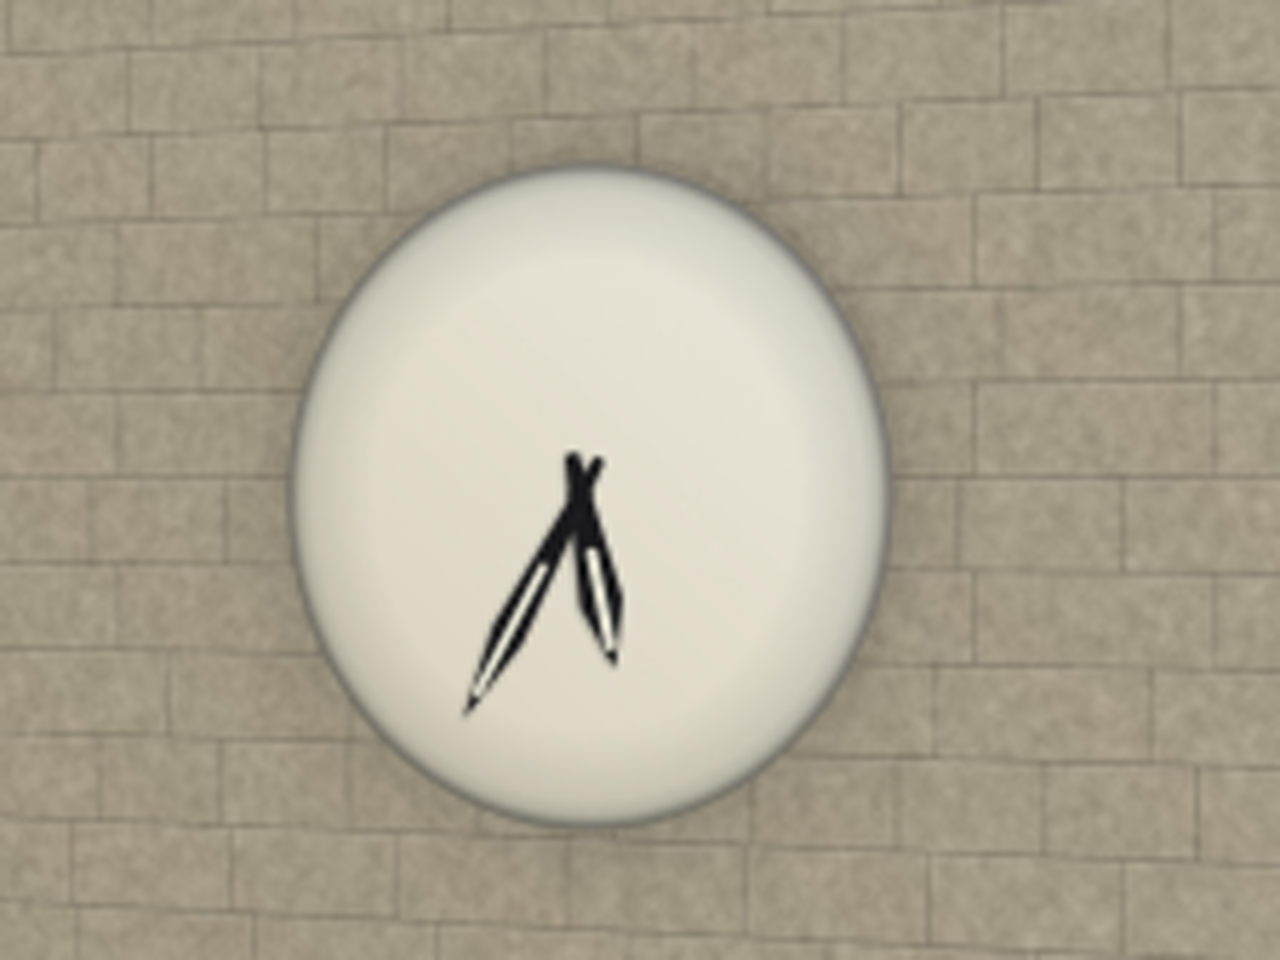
**5:35**
